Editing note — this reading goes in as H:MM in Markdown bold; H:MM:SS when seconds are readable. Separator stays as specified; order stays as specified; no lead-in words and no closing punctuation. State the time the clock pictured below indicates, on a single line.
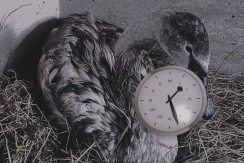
**1:27**
